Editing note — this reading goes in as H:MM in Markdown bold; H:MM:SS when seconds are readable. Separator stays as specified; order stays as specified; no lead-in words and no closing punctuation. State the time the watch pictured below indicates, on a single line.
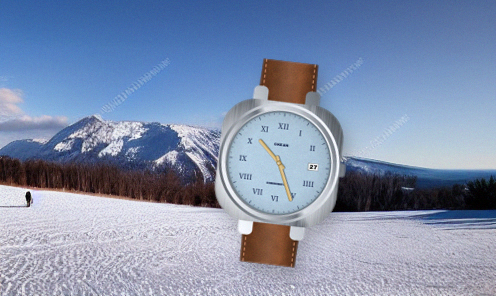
**10:26**
